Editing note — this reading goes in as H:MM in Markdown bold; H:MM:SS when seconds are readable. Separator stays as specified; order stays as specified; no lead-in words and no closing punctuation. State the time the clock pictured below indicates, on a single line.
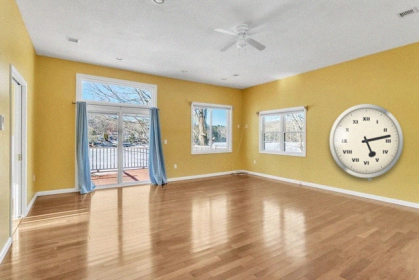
**5:13**
